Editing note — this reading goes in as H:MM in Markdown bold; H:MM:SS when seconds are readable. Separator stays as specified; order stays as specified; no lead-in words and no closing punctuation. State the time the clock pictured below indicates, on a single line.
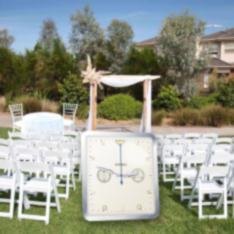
**2:48**
